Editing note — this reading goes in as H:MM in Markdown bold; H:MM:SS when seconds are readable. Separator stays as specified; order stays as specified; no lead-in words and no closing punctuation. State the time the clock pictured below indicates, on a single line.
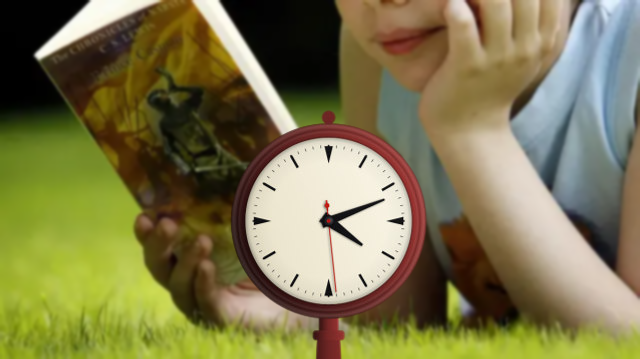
**4:11:29**
